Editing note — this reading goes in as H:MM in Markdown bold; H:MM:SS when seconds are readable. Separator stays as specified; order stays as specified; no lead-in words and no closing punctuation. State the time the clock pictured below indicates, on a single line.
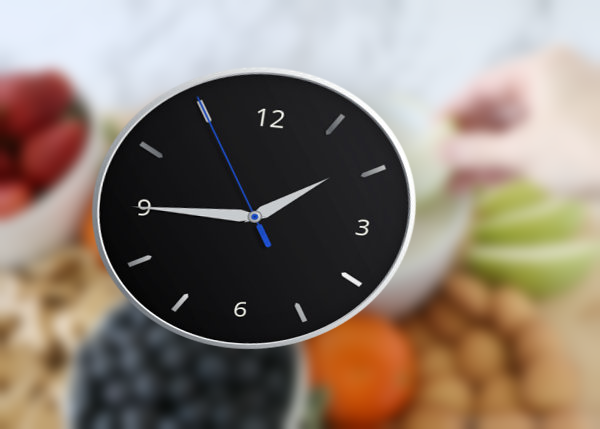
**1:44:55**
